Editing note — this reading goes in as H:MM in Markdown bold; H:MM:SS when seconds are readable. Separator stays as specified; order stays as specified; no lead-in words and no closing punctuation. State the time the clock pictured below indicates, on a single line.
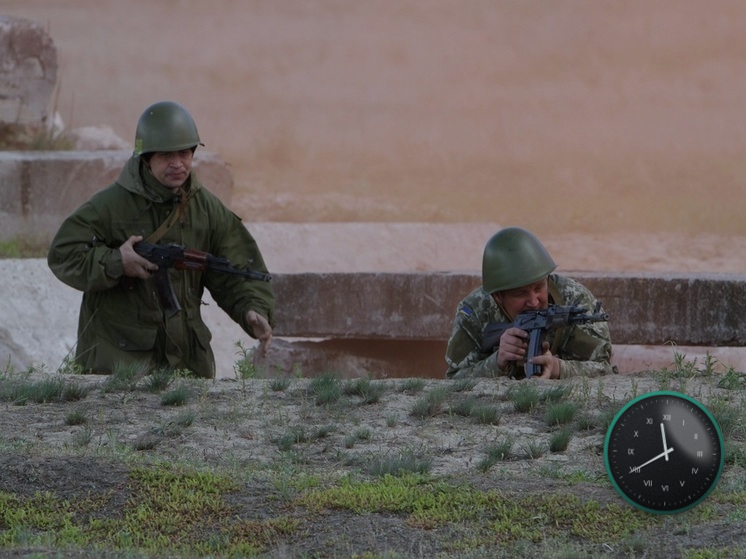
**11:40**
